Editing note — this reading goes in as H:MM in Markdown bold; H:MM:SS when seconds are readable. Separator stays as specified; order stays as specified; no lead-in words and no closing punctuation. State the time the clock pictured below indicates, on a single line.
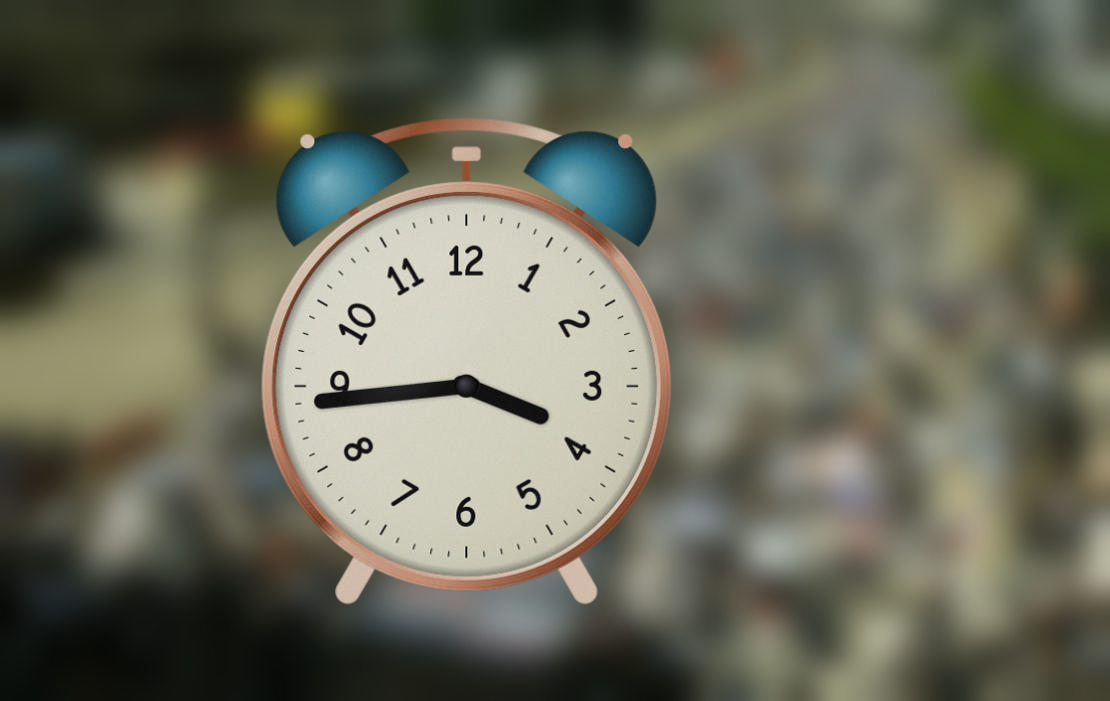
**3:44**
